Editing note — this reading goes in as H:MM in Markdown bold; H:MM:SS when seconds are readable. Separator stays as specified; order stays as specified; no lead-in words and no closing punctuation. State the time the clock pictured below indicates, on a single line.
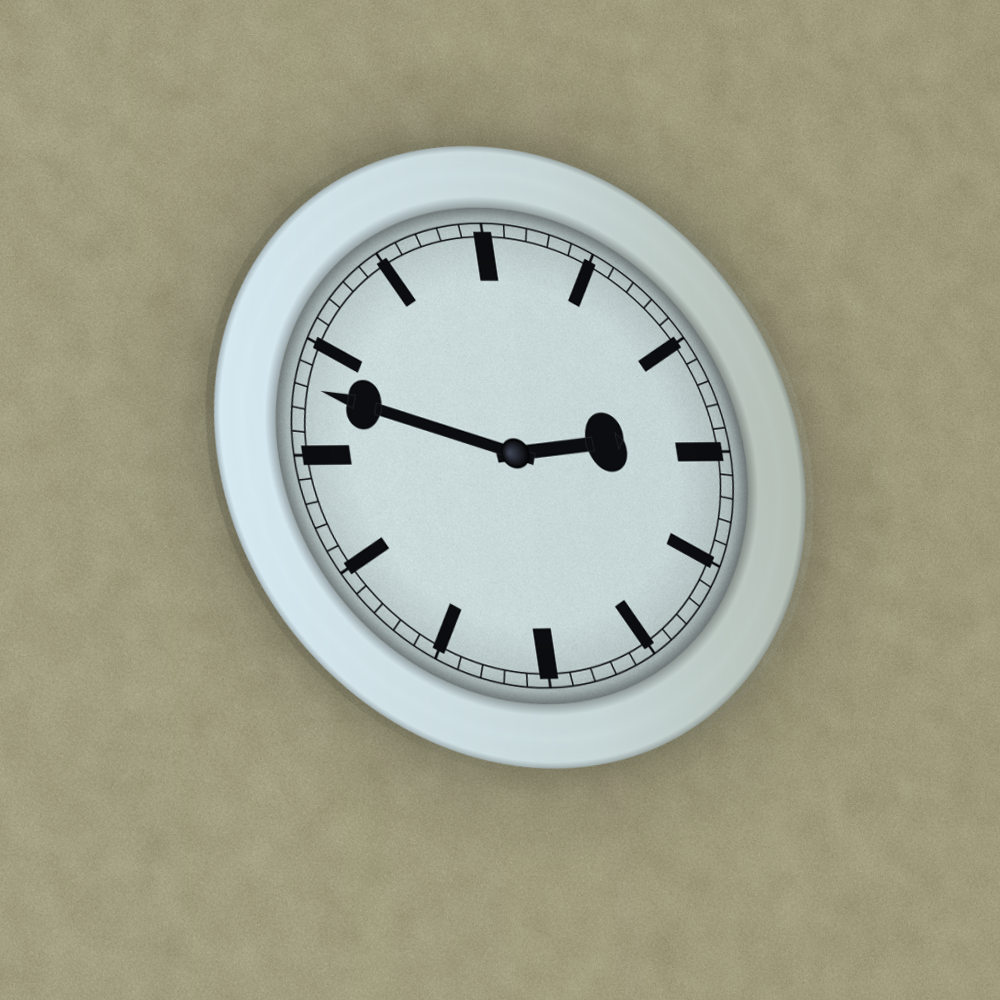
**2:48**
